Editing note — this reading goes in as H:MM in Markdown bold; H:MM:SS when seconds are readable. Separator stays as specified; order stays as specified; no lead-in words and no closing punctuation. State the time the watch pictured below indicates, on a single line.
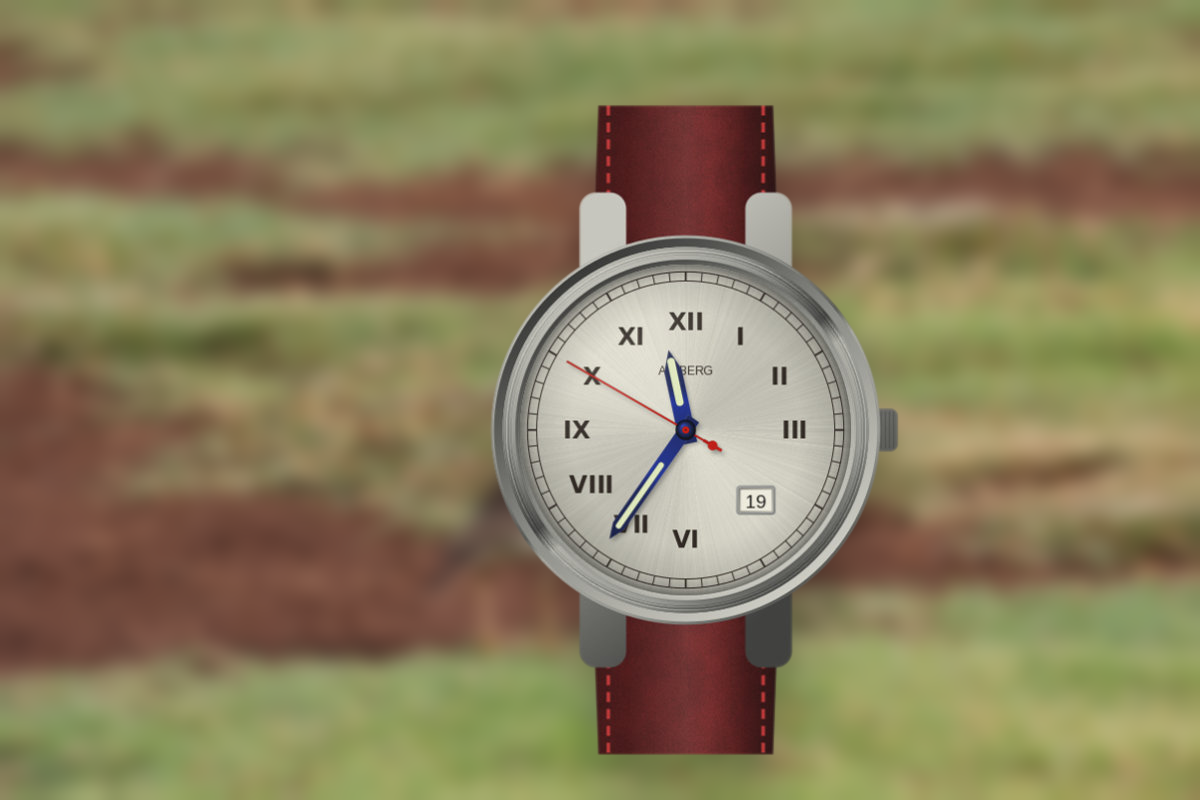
**11:35:50**
